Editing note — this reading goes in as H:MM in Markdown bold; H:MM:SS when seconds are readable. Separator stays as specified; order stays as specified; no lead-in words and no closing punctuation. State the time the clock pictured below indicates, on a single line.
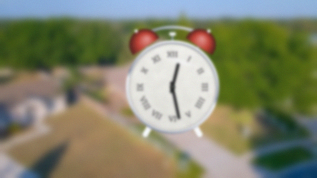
**12:28**
